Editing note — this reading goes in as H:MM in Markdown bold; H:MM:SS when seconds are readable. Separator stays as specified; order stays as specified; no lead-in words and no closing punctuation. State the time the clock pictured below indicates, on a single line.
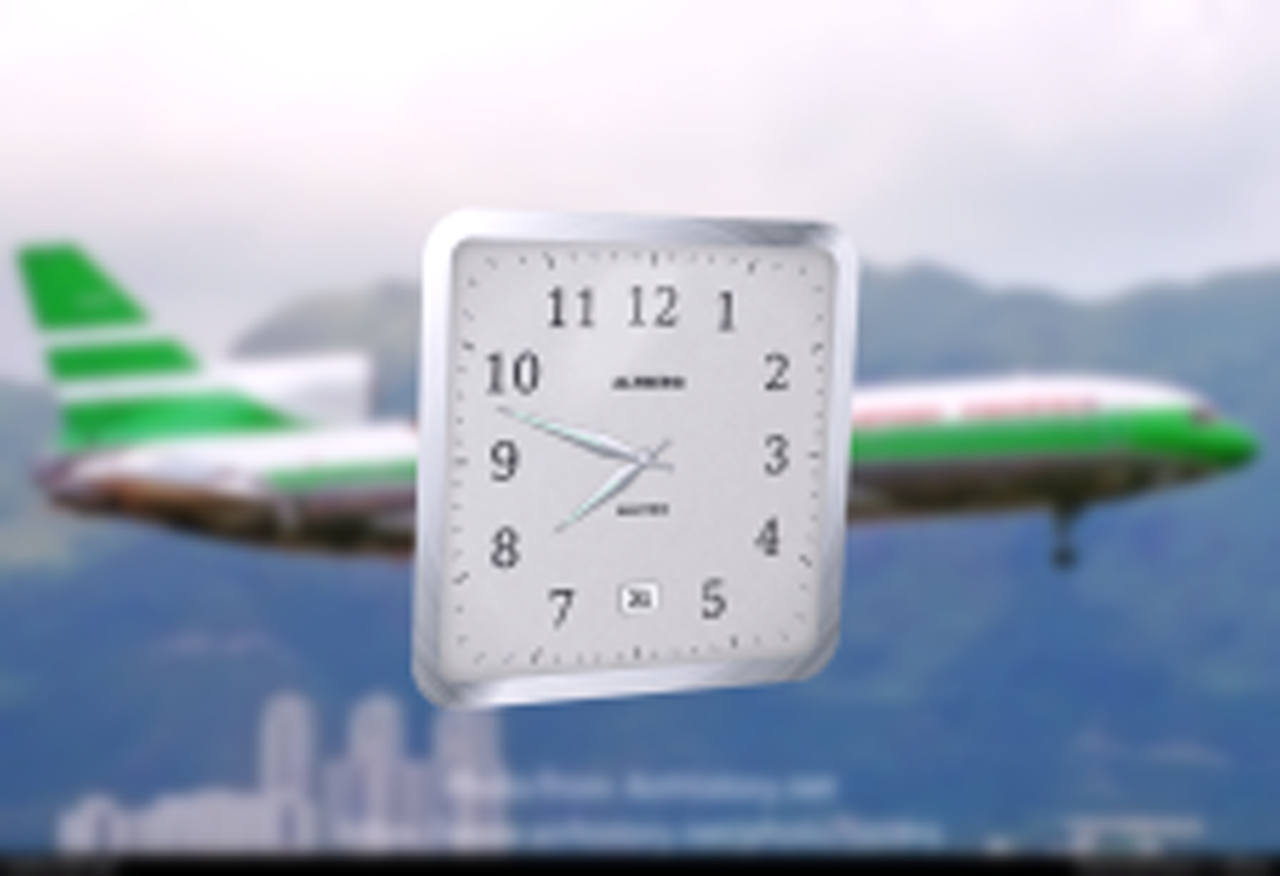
**7:48**
